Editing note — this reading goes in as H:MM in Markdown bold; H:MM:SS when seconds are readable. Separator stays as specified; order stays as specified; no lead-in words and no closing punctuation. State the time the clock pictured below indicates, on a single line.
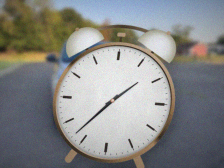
**1:37**
